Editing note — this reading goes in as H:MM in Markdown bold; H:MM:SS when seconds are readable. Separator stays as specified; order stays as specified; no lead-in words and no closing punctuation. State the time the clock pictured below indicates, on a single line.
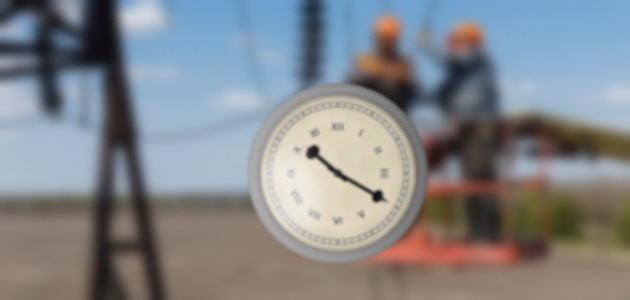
**10:20**
